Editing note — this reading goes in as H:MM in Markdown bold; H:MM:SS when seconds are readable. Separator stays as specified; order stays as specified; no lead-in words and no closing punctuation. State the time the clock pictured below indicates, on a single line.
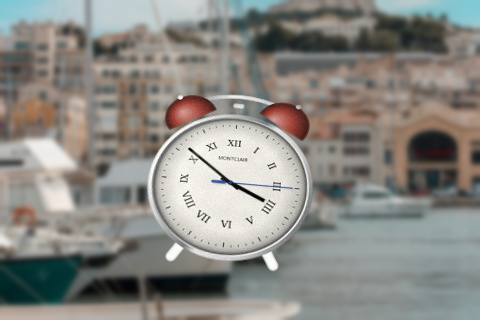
**3:51:15**
